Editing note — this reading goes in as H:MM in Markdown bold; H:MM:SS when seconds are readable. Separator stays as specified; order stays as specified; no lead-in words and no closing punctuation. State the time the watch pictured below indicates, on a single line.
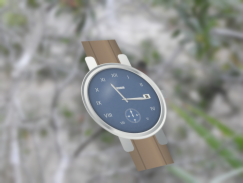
**11:16**
